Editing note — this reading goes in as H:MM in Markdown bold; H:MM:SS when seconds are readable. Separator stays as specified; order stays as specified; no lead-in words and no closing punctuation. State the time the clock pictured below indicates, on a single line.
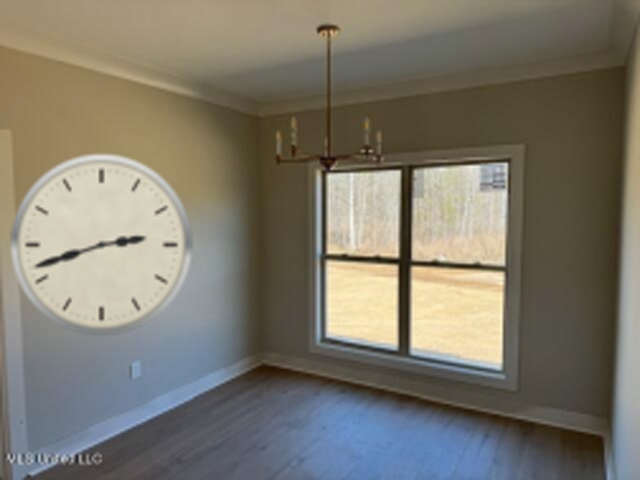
**2:42**
